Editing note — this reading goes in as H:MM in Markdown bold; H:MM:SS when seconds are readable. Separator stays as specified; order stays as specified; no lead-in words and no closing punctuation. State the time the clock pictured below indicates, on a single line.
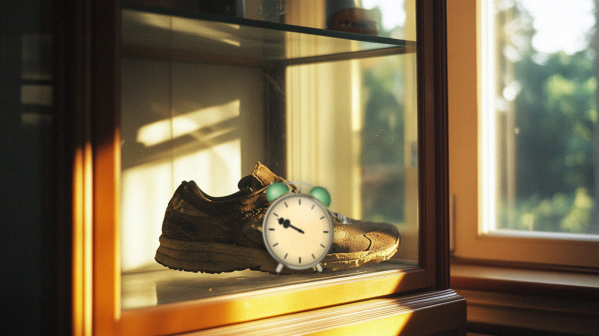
**9:49**
